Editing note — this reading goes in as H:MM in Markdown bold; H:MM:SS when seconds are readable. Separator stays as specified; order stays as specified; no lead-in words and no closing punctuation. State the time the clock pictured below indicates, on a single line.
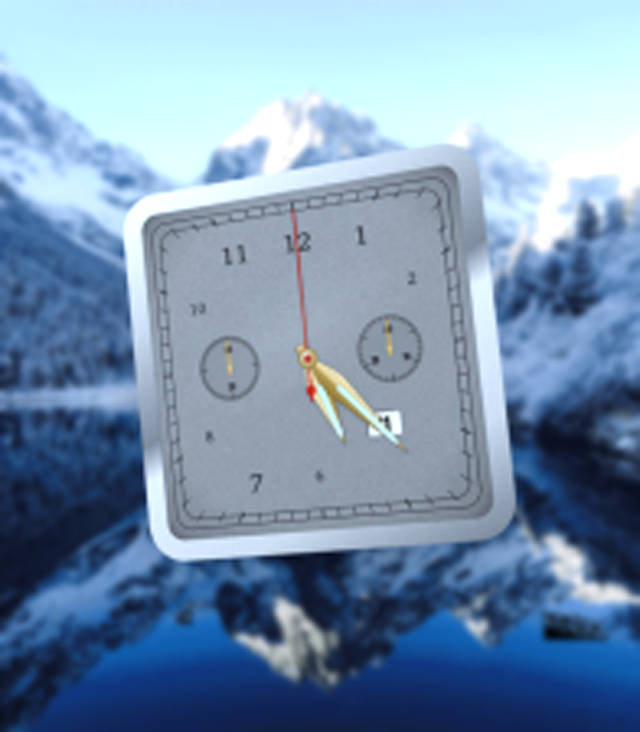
**5:23**
